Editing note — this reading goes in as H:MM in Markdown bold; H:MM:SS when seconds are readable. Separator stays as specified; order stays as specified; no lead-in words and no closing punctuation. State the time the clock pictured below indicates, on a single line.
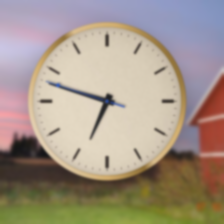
**6:47:48**
